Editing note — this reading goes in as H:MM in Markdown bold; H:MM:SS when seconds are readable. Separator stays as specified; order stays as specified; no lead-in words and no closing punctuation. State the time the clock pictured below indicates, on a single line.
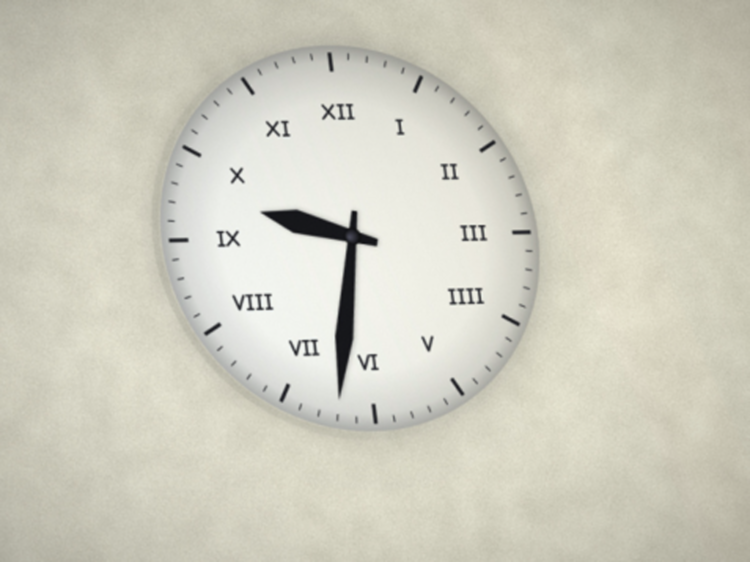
**9:32**
